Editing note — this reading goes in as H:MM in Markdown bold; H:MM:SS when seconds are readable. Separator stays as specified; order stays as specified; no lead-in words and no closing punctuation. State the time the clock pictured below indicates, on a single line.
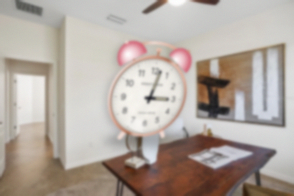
**3:02**
